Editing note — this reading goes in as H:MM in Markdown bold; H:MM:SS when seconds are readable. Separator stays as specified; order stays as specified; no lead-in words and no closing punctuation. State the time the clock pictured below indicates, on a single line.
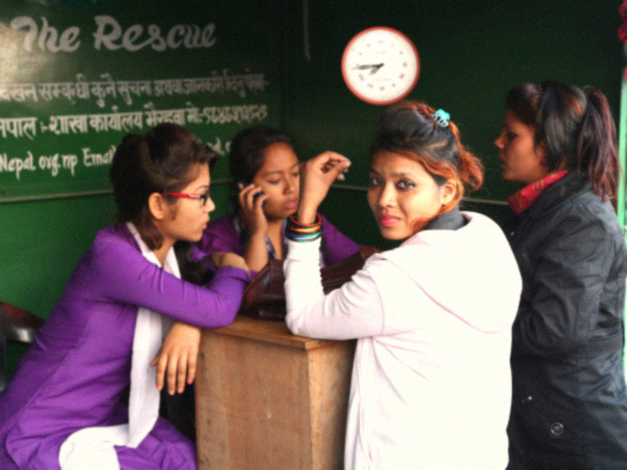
**7:44**
